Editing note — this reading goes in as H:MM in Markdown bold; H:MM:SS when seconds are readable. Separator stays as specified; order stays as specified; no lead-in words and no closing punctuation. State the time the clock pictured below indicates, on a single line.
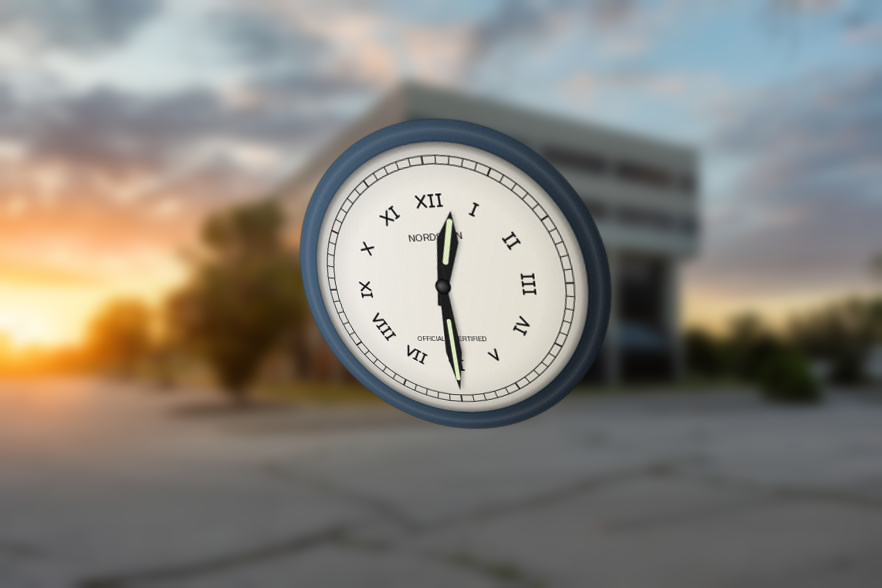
**12:30**
